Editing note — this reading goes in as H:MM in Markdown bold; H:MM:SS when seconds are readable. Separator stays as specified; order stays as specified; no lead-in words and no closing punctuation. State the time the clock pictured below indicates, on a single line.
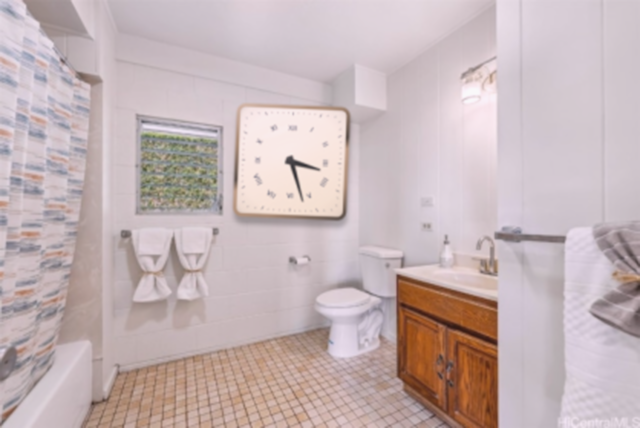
**3:27**
